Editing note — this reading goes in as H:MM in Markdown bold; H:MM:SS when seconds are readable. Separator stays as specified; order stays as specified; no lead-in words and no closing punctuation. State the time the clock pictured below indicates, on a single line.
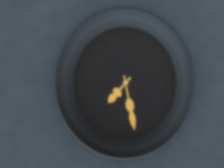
**7:28**
